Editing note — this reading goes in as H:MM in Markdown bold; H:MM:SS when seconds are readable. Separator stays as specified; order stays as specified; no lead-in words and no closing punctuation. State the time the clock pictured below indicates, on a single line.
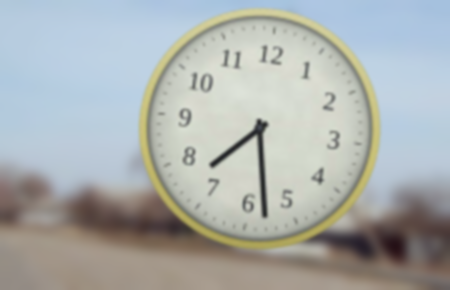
**7:28**
